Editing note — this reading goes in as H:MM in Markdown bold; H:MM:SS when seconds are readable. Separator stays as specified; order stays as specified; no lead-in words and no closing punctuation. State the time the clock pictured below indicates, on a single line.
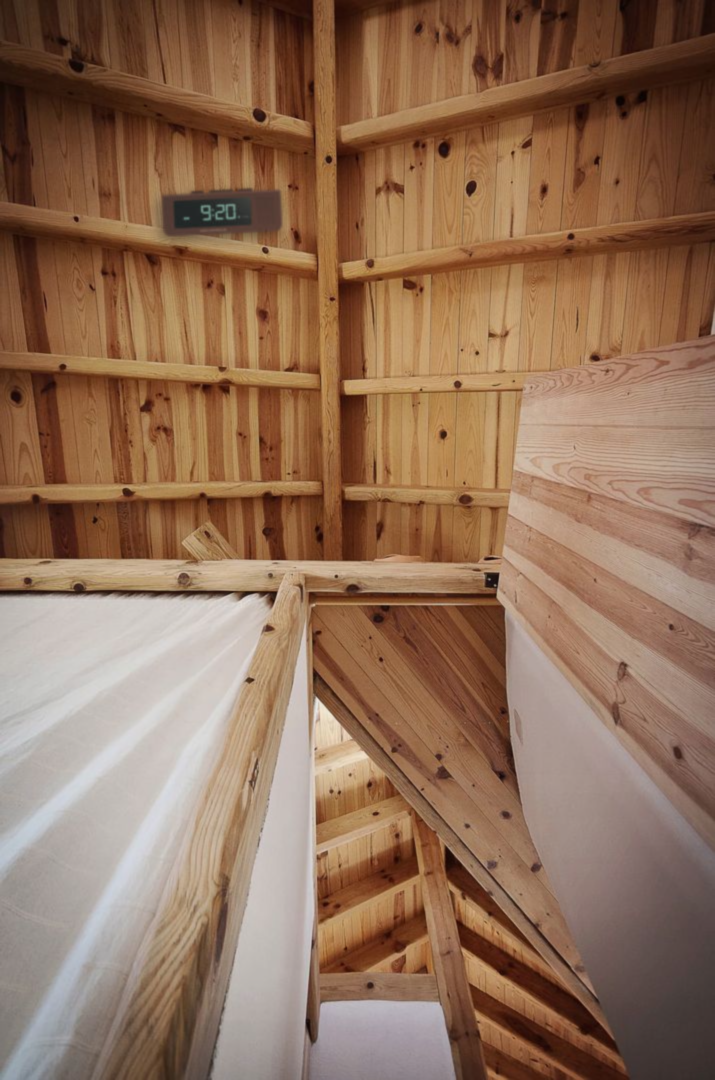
**9:20**
